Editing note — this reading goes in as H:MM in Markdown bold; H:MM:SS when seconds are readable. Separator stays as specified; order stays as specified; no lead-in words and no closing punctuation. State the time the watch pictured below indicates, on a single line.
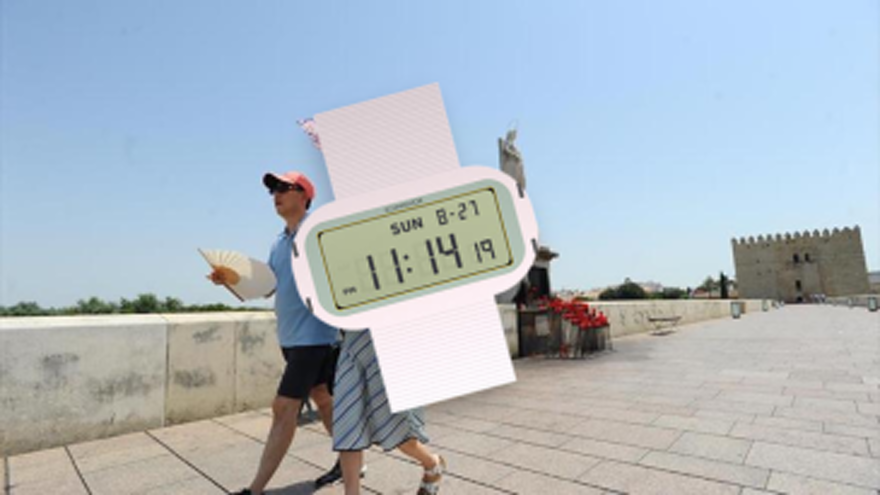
**11:14:19**
